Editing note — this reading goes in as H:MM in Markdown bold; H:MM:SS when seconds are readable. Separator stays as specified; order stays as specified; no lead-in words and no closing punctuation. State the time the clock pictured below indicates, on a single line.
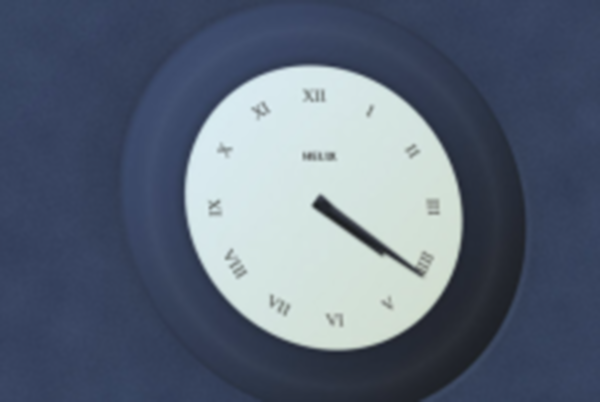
**4:21**
